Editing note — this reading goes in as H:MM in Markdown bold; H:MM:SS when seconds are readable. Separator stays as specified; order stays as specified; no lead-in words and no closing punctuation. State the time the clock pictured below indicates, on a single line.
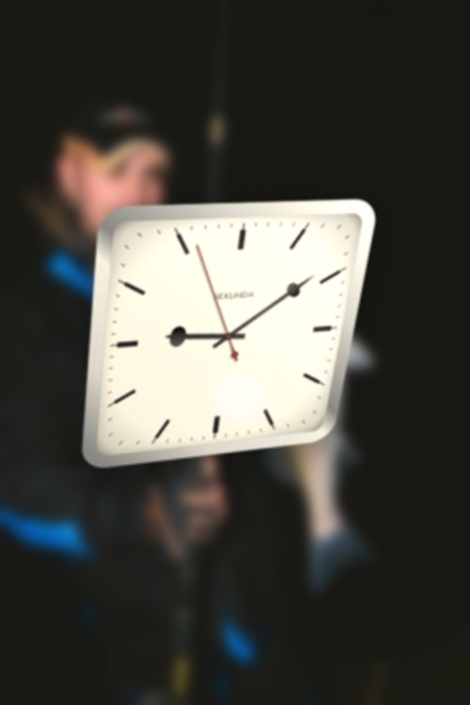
**9:08:56**
